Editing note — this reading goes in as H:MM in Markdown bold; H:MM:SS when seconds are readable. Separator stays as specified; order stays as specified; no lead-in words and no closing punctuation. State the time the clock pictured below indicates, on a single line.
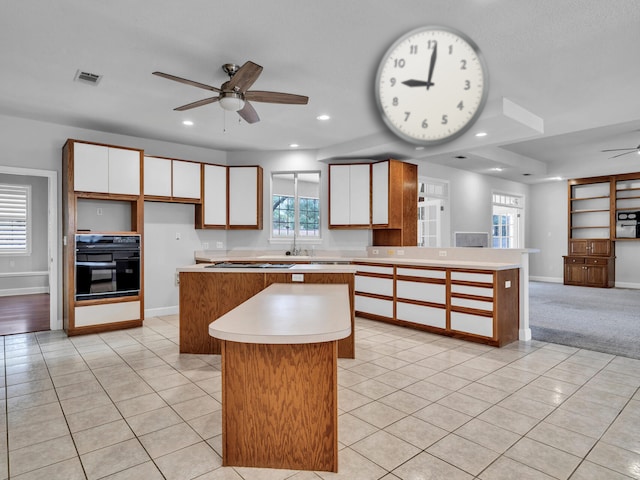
**9:01**
